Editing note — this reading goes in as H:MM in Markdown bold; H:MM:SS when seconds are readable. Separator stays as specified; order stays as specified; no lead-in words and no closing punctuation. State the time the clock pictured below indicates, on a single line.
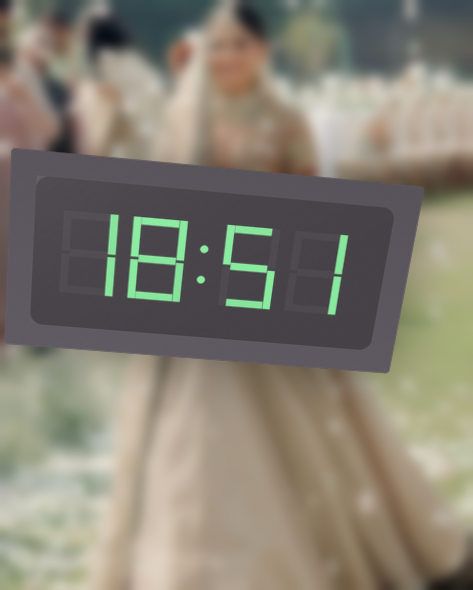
**18:51**
